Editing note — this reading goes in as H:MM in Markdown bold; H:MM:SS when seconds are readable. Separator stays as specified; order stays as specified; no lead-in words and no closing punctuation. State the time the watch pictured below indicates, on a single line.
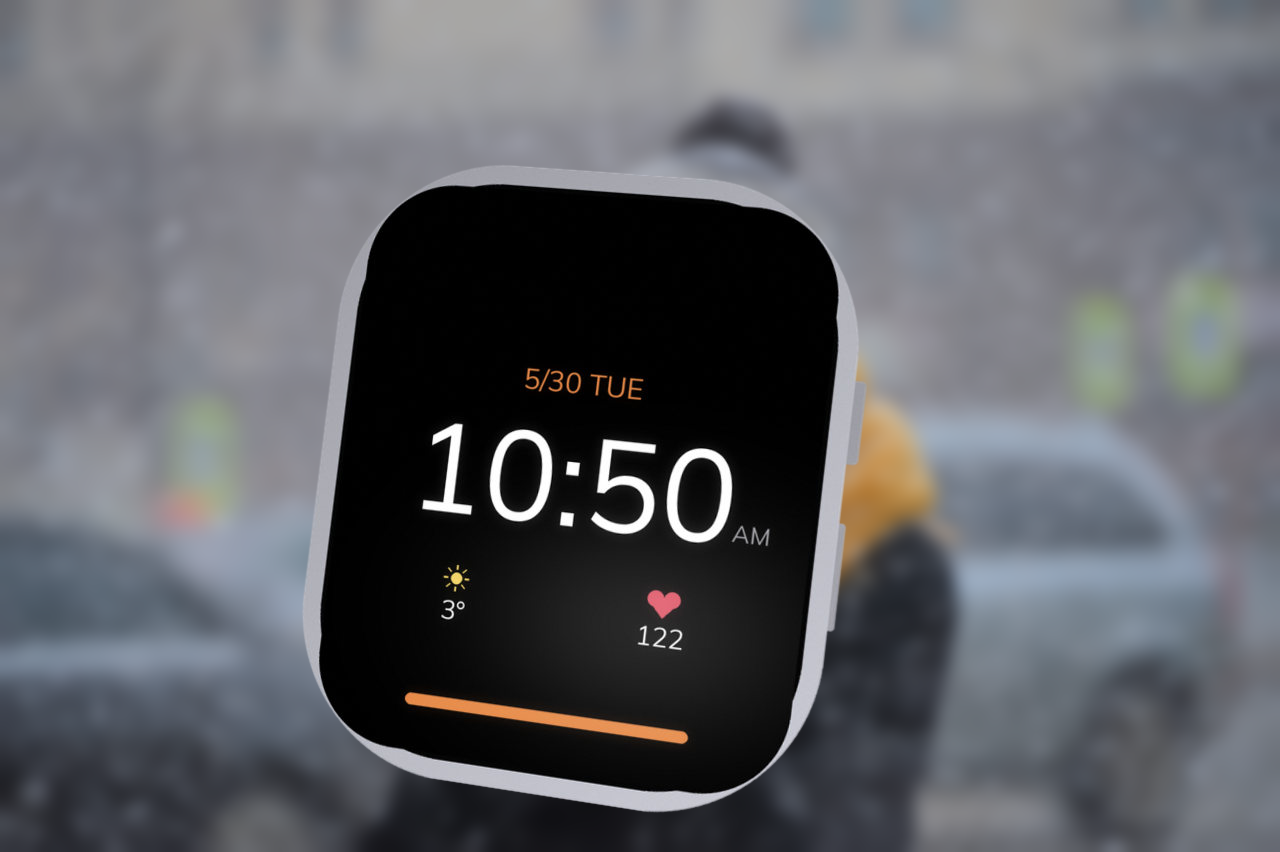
**10:50**
